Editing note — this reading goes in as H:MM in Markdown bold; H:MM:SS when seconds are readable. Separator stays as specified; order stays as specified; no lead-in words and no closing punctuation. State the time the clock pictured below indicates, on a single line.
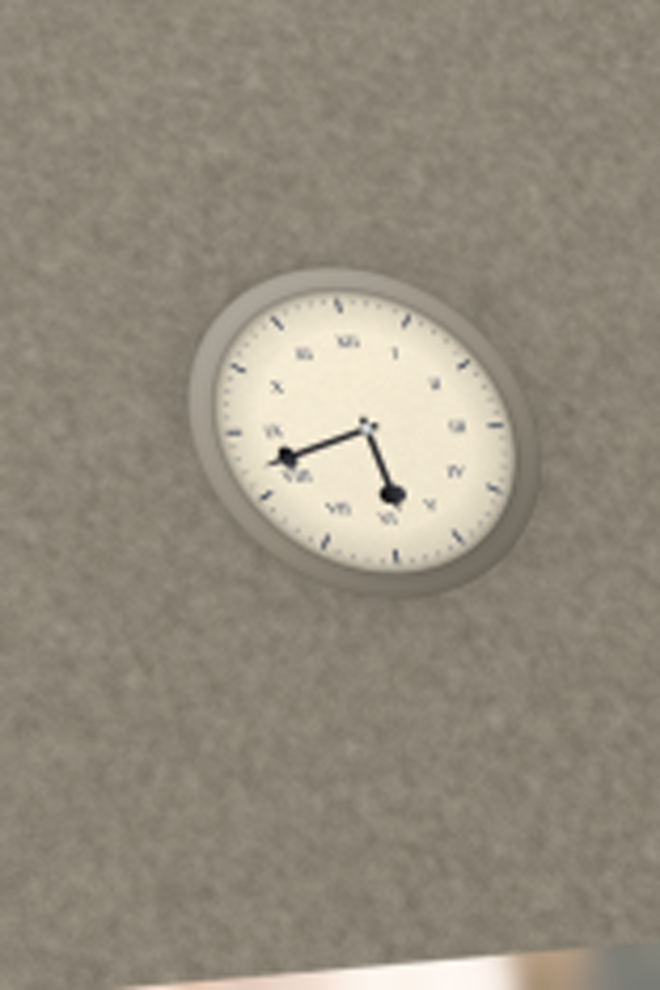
**5:42**
